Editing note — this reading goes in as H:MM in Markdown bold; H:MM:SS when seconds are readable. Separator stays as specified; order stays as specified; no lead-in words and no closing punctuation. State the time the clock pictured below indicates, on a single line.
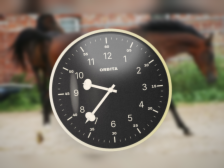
**9:37**
